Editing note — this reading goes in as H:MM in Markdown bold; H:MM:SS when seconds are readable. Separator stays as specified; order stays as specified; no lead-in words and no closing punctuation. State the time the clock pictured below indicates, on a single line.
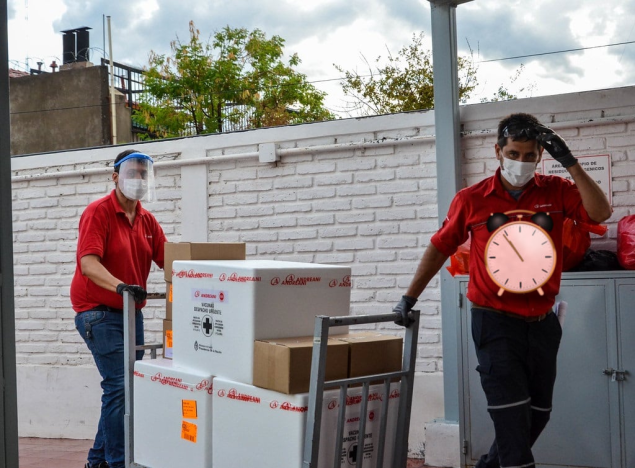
**10:54**
